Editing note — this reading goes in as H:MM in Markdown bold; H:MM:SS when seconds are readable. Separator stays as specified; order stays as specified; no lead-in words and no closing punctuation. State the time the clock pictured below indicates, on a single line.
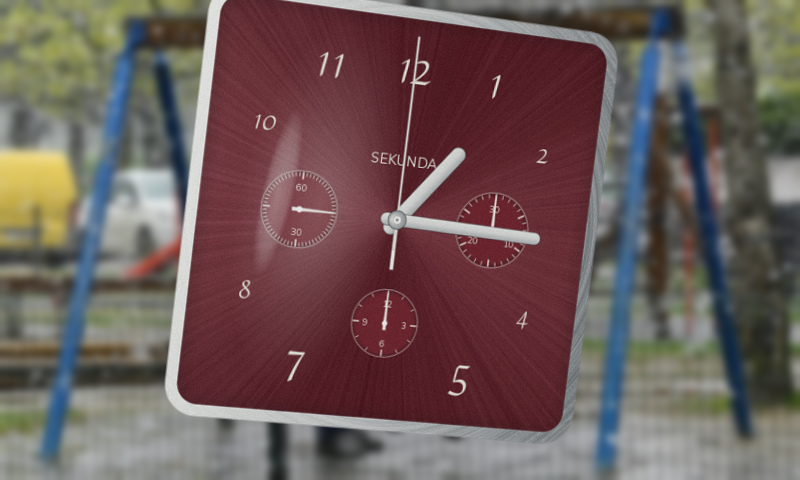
**1:15:15**
